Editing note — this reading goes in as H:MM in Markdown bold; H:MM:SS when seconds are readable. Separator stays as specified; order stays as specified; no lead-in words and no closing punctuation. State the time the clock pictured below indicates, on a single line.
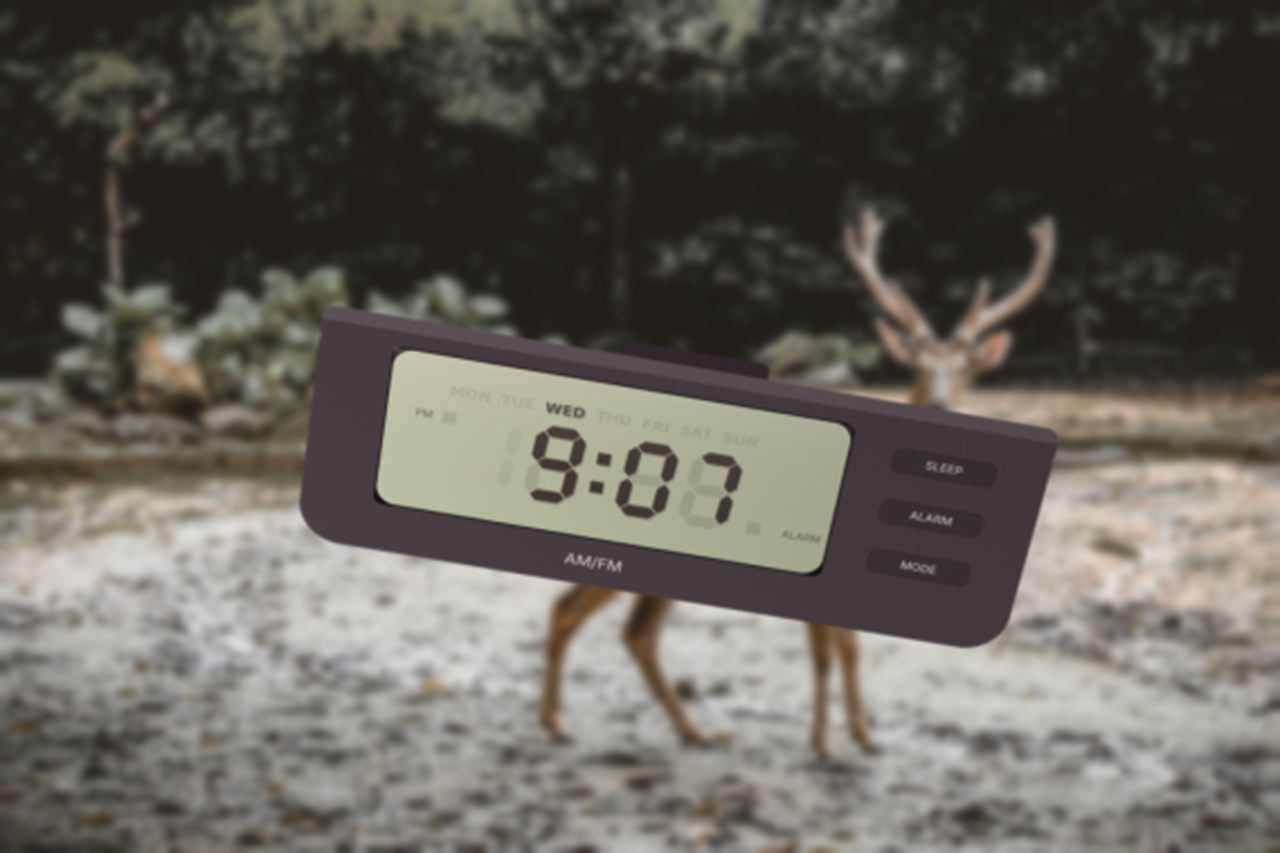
**9:07**
